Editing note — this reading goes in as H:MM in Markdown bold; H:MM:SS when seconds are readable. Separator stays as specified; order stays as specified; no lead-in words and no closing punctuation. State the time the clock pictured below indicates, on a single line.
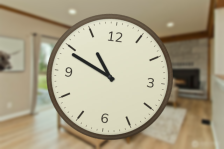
**10:49**
